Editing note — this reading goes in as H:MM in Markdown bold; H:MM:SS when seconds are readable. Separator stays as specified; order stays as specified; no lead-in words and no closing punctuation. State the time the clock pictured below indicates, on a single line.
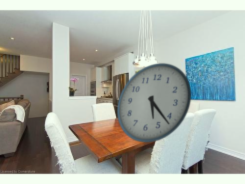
**5:22**
